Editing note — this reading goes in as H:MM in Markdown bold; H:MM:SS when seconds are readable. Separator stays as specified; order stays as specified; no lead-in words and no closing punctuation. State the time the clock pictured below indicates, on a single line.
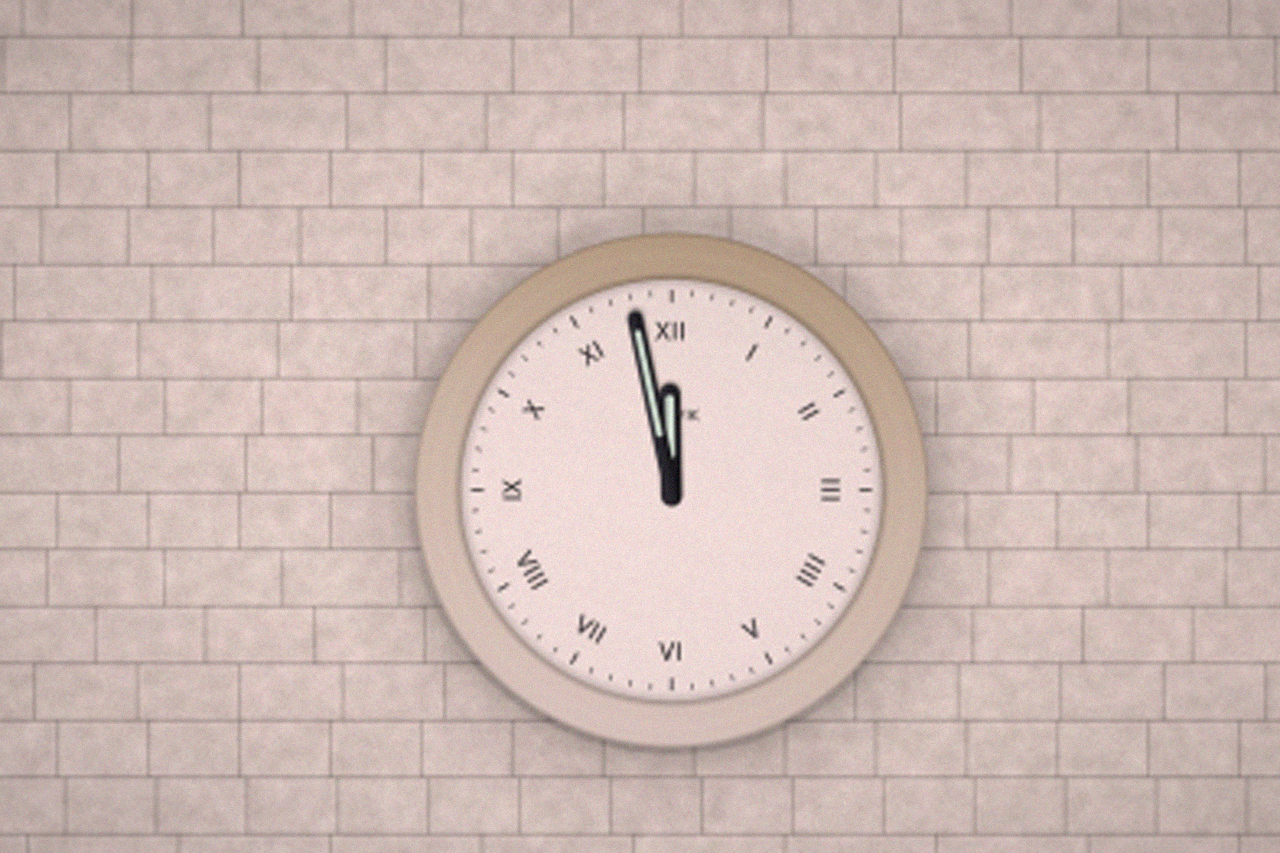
**11:58**
